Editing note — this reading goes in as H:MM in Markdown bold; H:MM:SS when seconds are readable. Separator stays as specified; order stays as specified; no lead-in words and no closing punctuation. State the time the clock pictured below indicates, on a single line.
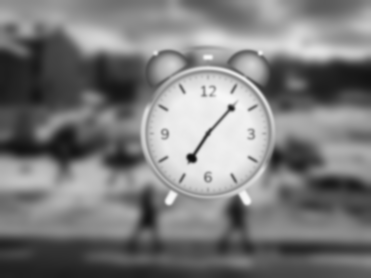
**7:07**
